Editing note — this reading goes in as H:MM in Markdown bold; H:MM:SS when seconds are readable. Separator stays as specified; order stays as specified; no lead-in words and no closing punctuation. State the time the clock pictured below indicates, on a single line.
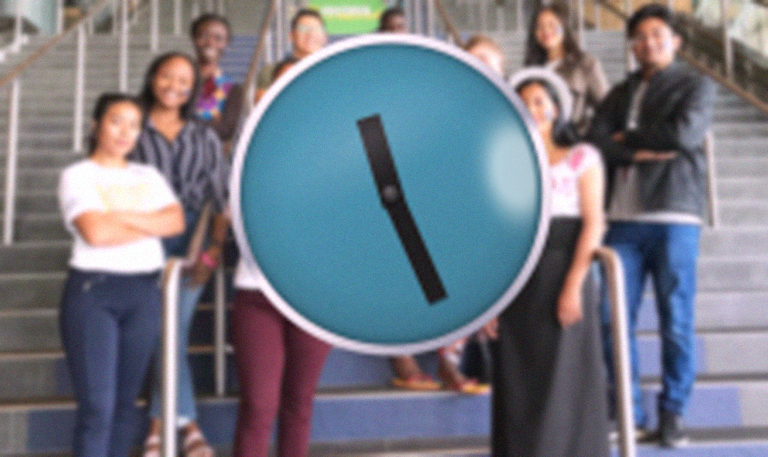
**11:26**
